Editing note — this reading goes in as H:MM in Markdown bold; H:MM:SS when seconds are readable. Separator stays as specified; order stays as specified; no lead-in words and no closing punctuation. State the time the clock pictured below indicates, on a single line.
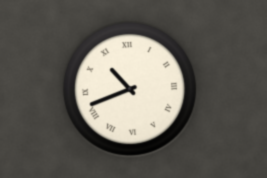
**10:42**
